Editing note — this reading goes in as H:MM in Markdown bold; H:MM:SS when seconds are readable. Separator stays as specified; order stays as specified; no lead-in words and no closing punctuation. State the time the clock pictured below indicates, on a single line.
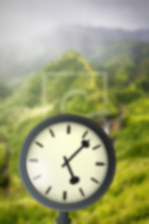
**5:07**
